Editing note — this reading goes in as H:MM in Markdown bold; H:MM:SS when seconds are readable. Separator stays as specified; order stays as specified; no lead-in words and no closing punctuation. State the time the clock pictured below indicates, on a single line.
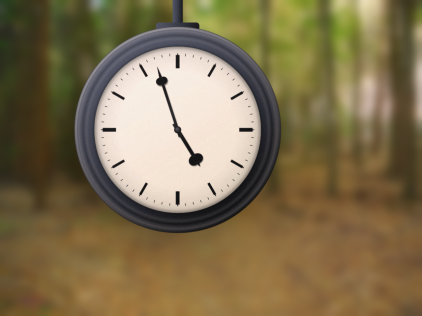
**4:57**
